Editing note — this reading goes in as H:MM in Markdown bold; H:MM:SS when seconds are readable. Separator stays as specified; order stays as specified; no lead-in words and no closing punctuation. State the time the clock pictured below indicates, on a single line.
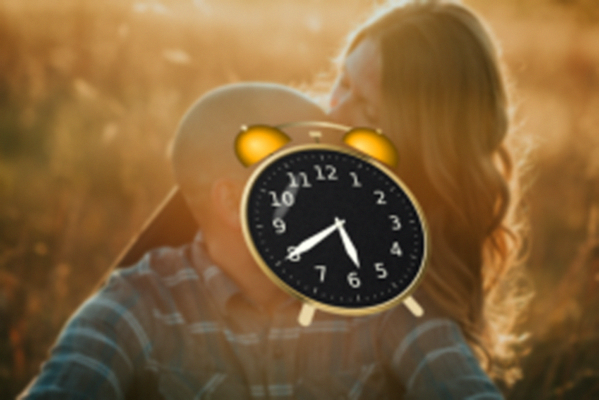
**5:40**
